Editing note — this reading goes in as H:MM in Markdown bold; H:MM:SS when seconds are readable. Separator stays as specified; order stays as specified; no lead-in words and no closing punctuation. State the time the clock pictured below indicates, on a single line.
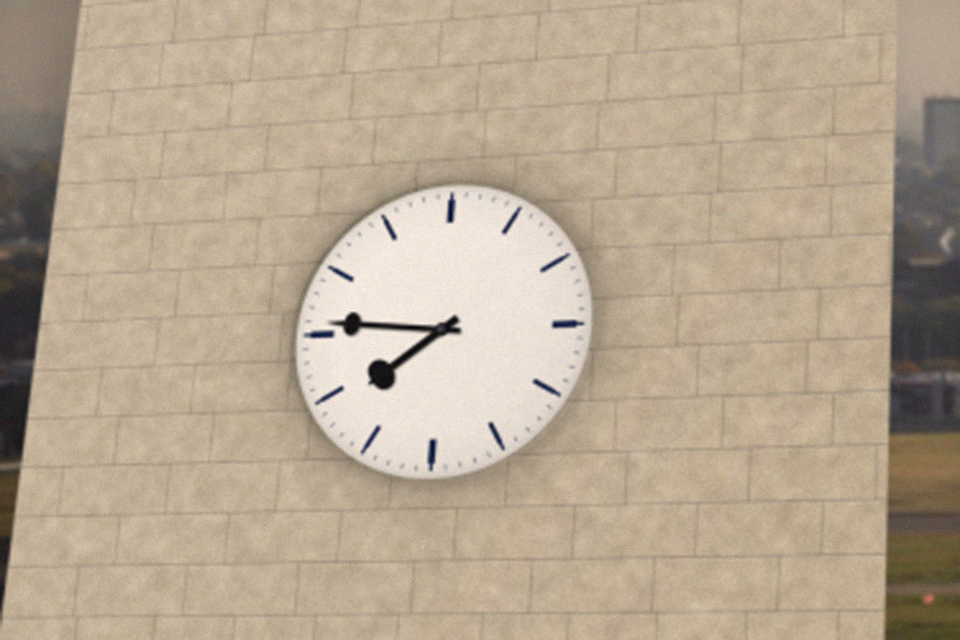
**7:46**
